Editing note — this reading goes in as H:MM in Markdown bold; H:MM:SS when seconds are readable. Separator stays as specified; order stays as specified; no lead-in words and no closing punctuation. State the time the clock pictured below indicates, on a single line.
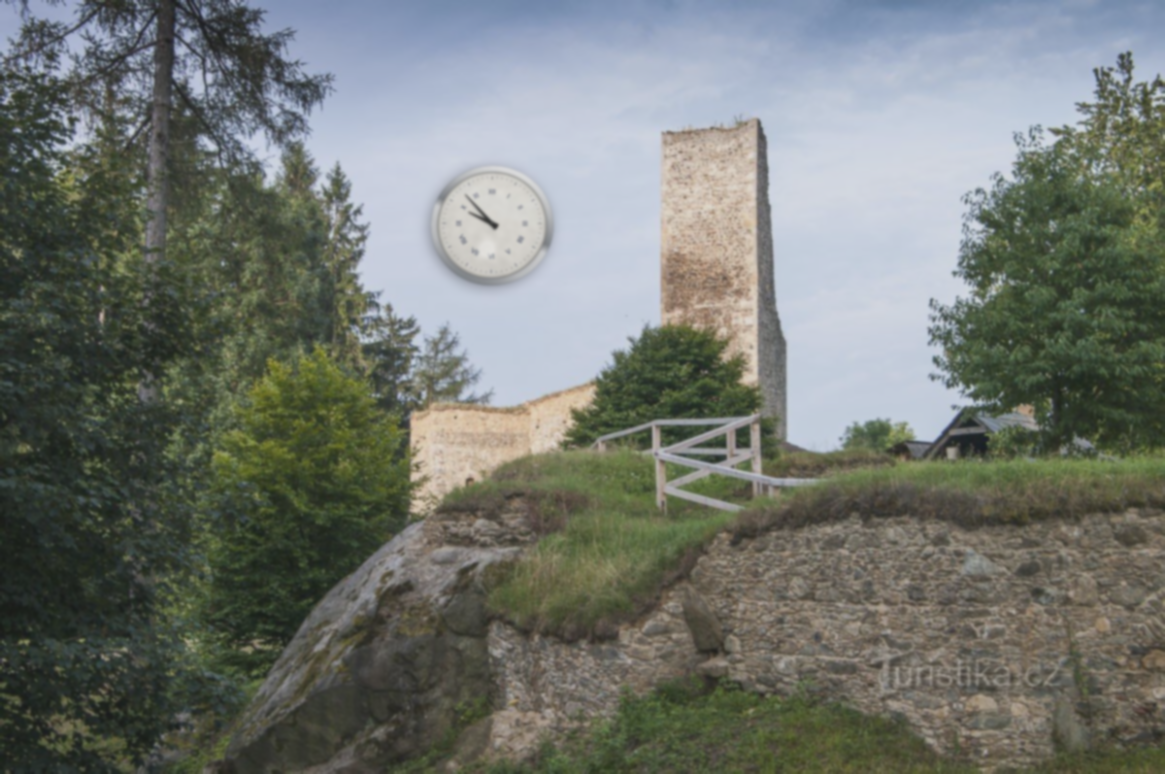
**9:53**
